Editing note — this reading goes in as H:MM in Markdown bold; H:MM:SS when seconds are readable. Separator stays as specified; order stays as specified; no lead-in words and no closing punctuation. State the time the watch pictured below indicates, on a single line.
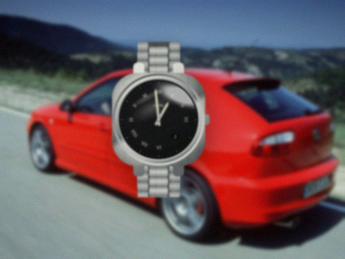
**12:59**
